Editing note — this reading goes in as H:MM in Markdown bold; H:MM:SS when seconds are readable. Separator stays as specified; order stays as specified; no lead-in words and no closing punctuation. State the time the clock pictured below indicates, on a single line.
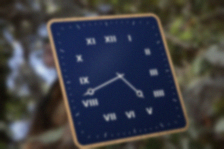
**4:42**
